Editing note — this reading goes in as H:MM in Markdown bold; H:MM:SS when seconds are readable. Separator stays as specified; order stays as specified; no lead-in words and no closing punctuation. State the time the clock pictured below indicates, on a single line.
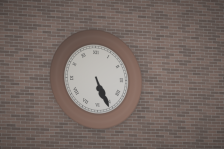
**5:26**
